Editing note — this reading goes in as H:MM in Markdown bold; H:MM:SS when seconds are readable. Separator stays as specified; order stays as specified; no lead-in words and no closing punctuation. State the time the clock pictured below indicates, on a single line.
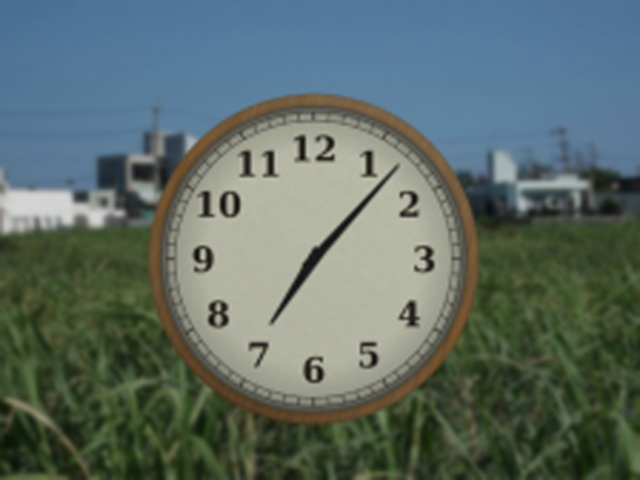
**7:07**
